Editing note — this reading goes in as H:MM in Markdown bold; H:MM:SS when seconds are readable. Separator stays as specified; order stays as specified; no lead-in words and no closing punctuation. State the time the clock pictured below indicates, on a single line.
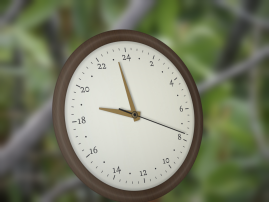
**18:58:19**
